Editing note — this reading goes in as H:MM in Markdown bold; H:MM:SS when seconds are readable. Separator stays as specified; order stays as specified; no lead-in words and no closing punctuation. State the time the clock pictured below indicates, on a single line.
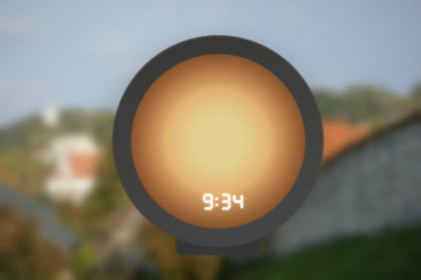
**9:34**
